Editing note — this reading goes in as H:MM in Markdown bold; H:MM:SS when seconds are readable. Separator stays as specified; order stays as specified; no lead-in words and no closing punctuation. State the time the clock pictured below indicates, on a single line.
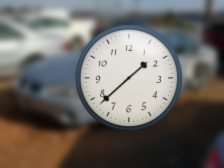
**1:38**
